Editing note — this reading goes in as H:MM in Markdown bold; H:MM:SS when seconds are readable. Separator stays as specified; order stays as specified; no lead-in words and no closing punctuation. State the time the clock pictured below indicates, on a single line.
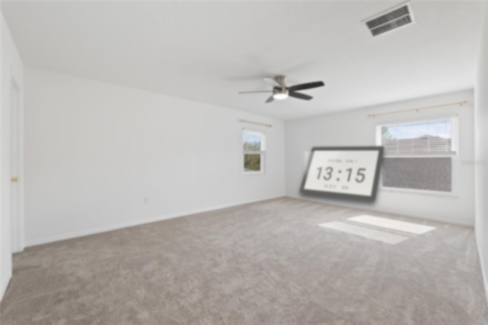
**13:15**
